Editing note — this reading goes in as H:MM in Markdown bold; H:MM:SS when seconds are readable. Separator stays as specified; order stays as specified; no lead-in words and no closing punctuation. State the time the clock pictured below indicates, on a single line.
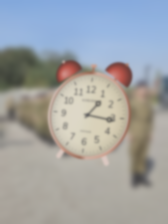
**1:16**
